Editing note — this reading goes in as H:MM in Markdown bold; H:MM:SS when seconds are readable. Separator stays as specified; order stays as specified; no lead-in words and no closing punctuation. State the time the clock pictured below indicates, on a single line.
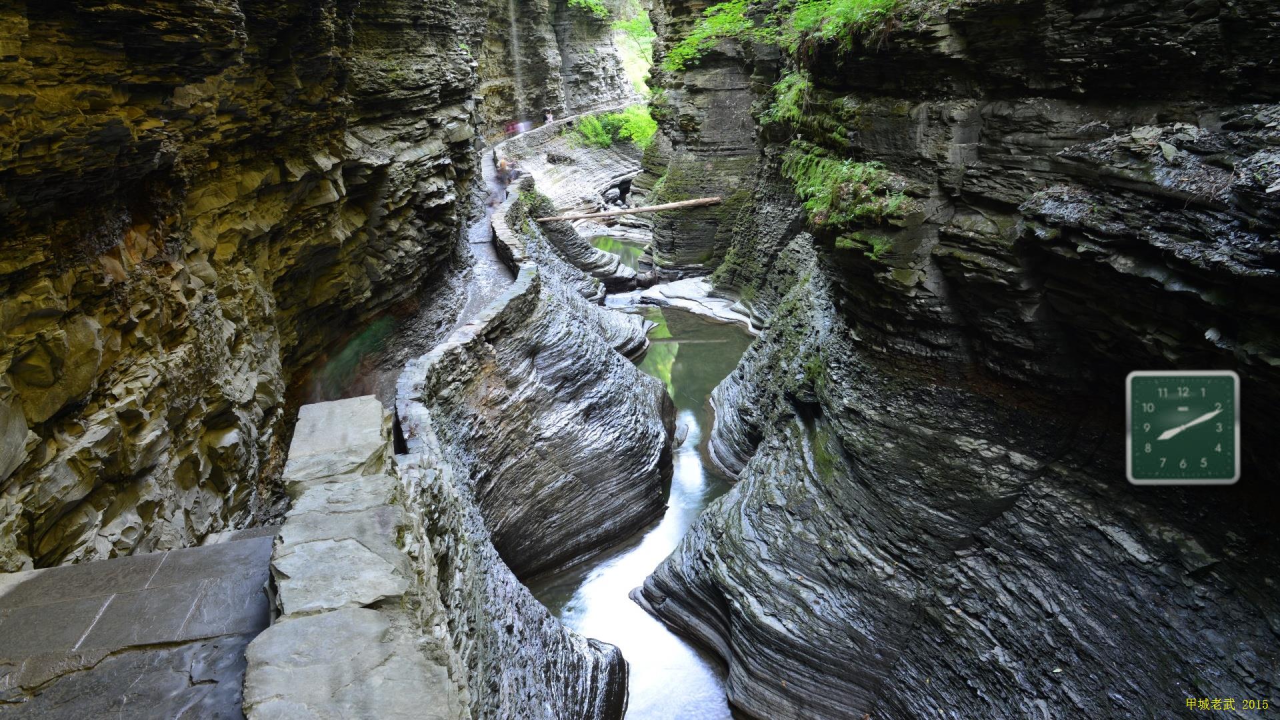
**8:11**
